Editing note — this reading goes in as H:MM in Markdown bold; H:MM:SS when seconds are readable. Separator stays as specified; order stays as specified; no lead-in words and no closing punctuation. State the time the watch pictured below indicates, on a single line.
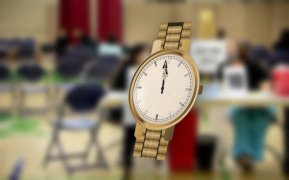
**11:59**
